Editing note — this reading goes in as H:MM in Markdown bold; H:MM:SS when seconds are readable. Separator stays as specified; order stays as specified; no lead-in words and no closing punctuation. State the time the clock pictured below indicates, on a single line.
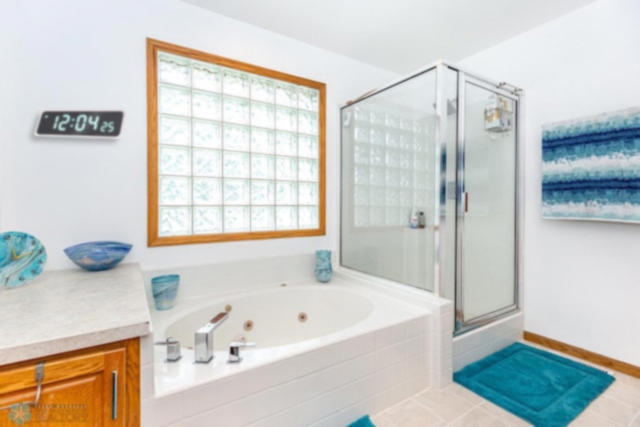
**12:04**
